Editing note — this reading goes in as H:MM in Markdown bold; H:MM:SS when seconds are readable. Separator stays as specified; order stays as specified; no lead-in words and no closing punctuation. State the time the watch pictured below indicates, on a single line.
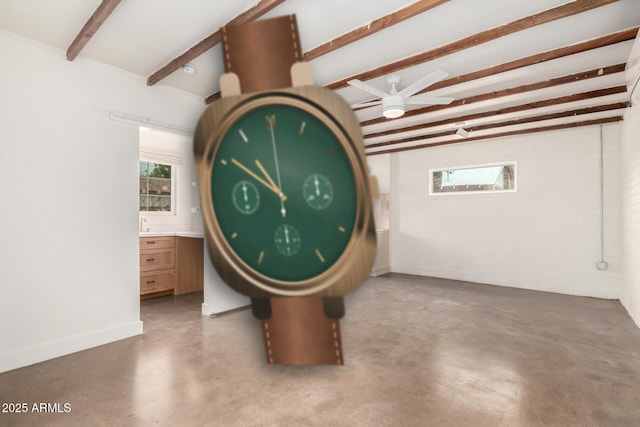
**10:51**
